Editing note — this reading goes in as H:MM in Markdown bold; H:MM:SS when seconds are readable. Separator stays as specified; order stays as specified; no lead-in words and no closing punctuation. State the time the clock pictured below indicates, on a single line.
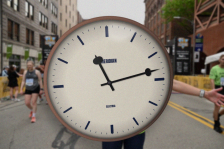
**11:13**
